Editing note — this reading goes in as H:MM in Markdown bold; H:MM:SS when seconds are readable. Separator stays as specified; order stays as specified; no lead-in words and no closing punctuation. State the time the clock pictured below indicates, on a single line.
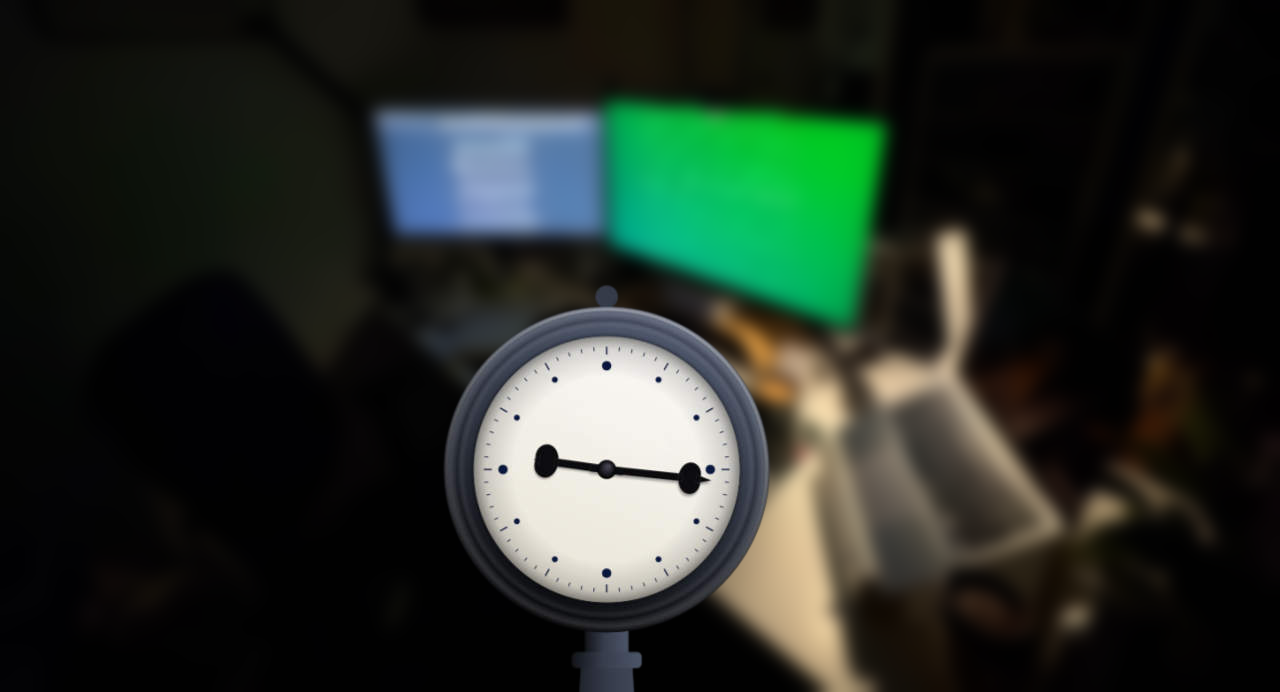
**9:16**
